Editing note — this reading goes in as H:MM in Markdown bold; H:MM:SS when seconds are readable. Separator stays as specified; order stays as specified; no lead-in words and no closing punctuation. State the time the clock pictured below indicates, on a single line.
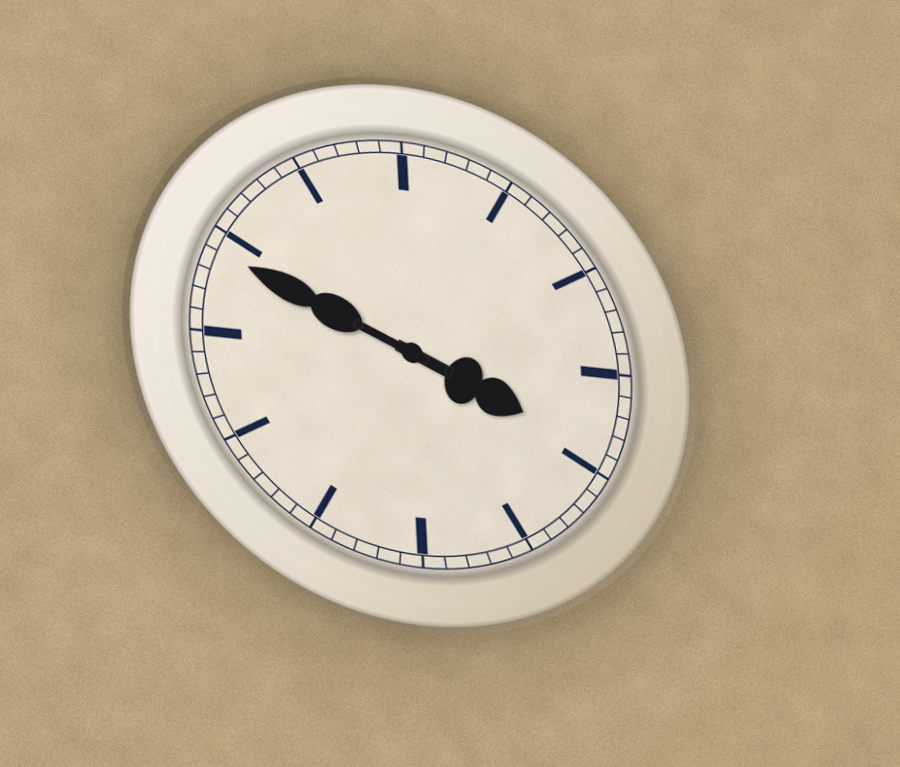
**3:49**
